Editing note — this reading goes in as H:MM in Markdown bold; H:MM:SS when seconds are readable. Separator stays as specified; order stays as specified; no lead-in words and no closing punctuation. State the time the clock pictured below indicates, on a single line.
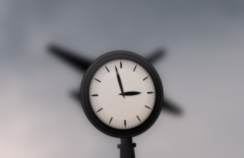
**2:58**
